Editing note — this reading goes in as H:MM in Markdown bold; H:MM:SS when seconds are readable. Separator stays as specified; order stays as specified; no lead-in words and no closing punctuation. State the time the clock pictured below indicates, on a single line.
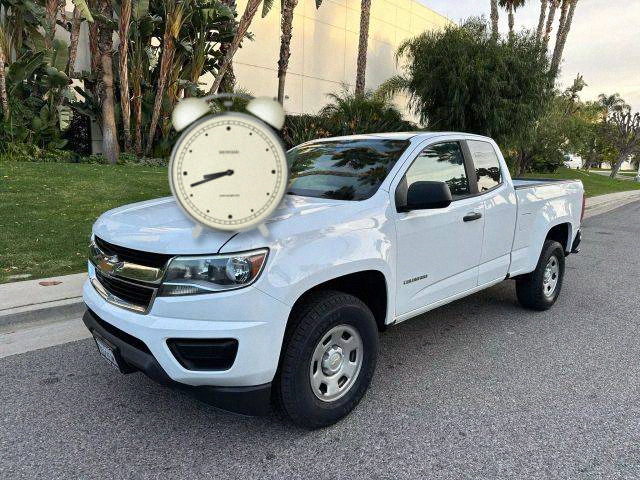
**8:42**
